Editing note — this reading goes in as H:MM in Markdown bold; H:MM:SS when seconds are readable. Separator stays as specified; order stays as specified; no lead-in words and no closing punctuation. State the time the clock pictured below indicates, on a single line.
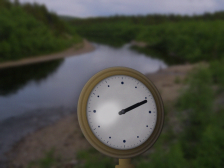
**2:11**
